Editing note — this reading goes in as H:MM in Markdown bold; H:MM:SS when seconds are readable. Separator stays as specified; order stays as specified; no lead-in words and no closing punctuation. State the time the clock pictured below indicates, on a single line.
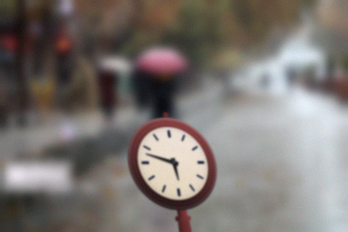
**5:48**
